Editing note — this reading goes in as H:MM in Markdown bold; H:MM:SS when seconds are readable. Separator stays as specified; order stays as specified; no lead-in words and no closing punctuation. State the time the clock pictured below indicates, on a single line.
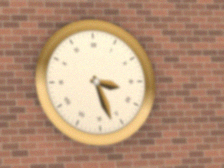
**3:27**
